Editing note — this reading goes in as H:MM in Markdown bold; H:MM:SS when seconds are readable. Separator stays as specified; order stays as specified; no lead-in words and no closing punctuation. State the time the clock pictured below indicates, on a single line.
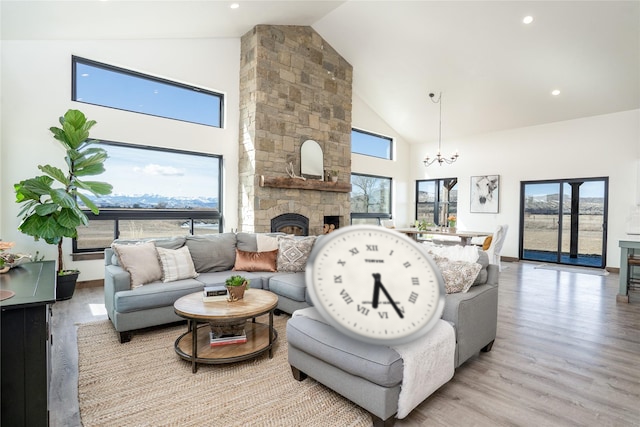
**6:26**
